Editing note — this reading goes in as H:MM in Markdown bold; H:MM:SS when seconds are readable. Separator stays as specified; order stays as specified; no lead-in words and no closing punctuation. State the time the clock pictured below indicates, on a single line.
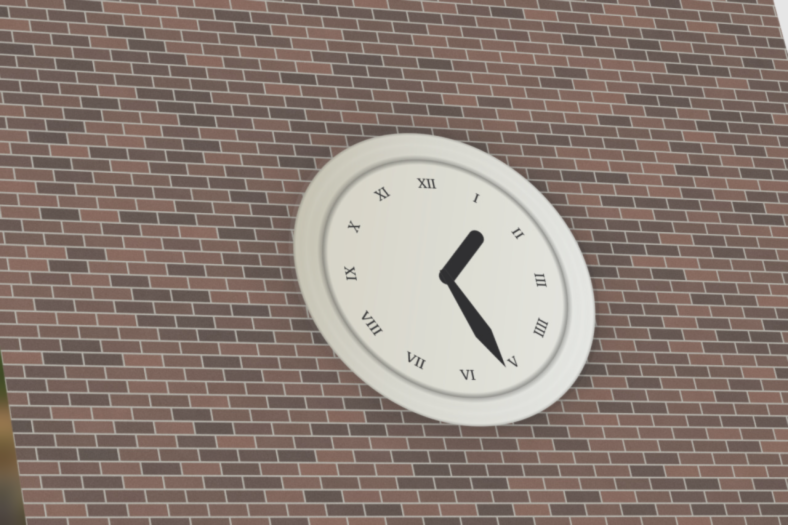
**1:26**
